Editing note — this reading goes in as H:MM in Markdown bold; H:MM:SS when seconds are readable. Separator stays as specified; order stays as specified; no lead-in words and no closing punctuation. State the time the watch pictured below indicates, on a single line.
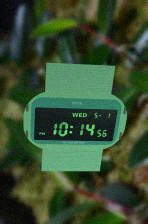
**10:14:56**
